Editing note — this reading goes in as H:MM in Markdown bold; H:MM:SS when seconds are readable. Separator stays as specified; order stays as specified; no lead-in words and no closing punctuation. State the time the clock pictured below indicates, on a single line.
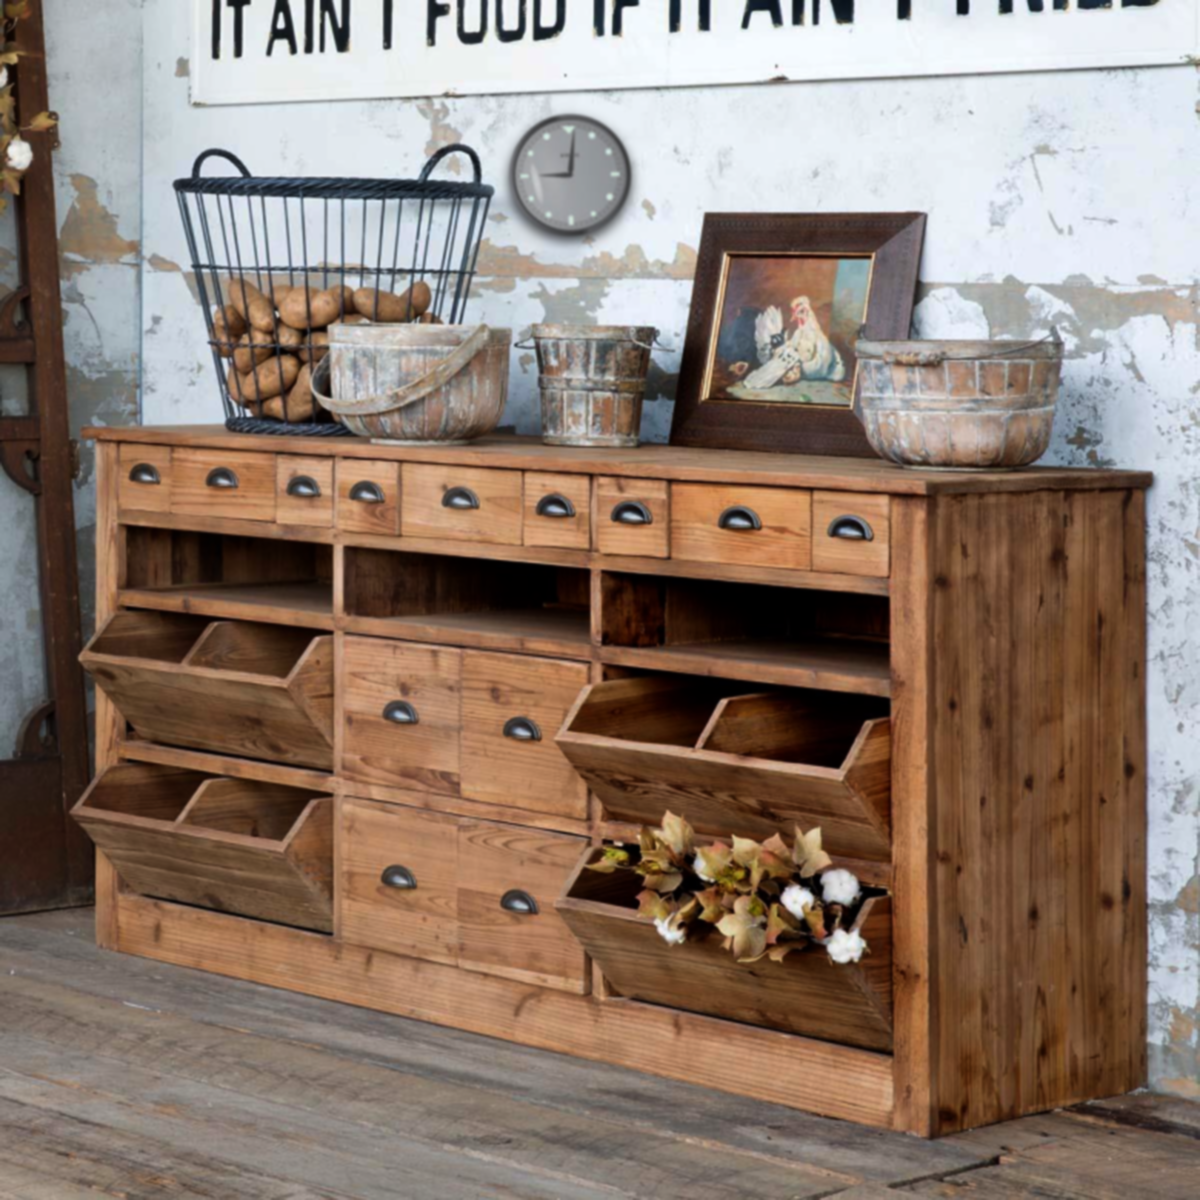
**9:01**
